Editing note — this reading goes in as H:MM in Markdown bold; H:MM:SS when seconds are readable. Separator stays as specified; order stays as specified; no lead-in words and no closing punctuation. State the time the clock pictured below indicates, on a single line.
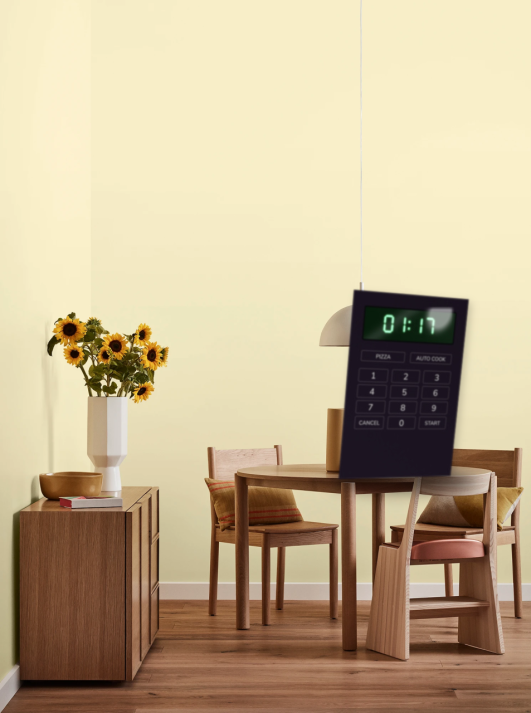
**1:17**
